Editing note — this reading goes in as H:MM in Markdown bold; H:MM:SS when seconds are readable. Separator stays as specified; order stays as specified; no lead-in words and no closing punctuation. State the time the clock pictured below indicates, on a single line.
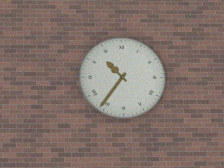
**10:36**
